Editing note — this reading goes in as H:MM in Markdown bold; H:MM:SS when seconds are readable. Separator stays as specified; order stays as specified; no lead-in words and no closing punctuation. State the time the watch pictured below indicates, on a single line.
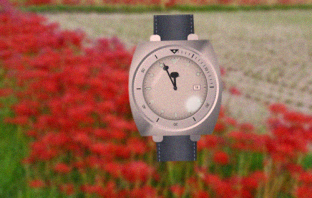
**11:56**
